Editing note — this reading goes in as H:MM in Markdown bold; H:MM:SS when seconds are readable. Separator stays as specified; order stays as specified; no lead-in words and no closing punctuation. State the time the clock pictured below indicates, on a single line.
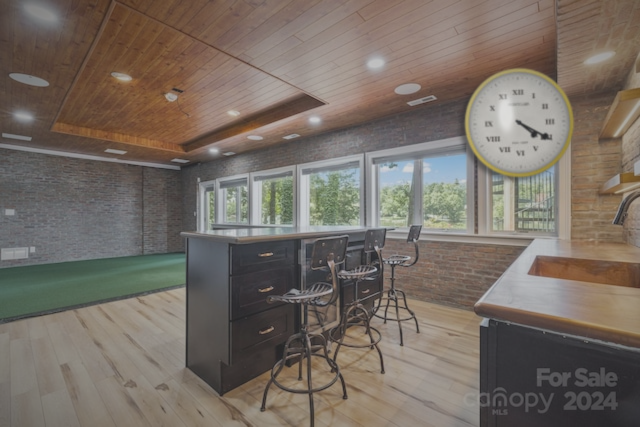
**4:20**
